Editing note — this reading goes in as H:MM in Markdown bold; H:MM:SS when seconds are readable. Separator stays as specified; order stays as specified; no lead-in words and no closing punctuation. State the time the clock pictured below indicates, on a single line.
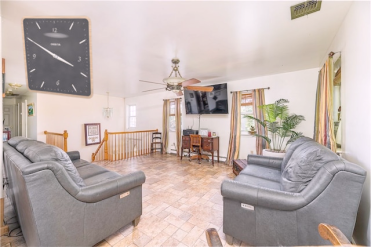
**3:50**
